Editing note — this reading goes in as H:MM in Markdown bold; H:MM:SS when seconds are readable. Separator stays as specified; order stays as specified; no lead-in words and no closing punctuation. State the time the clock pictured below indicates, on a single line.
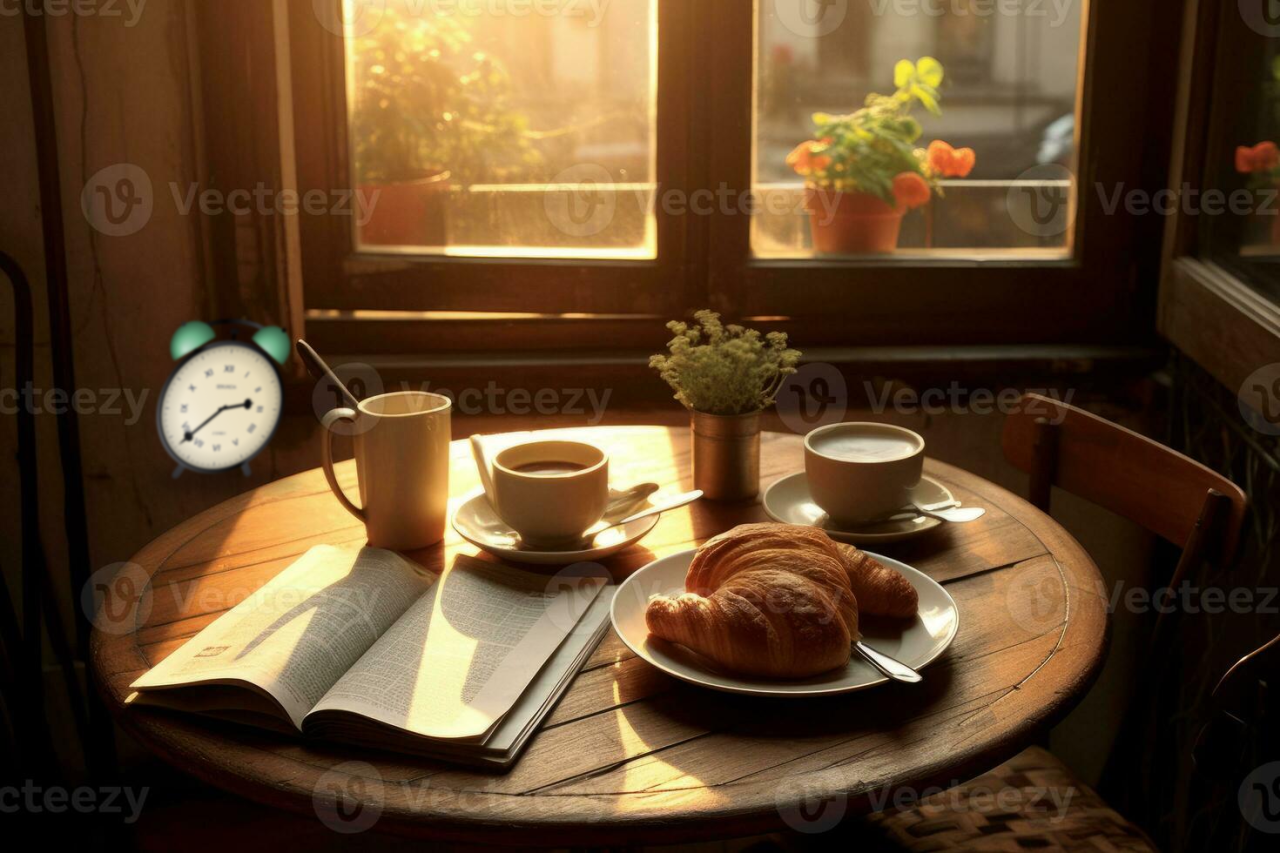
**2:38**
